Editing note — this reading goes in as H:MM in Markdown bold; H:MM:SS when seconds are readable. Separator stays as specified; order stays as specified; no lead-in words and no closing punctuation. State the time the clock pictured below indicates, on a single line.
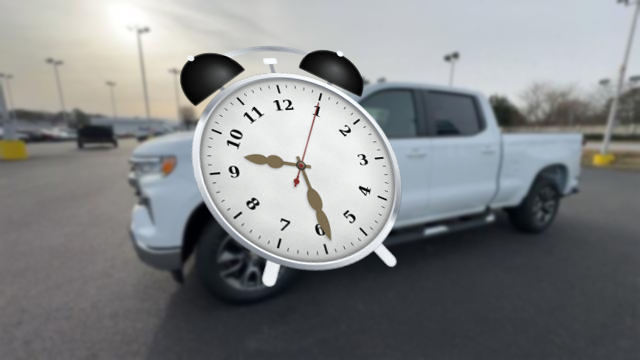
**9:29:05**
